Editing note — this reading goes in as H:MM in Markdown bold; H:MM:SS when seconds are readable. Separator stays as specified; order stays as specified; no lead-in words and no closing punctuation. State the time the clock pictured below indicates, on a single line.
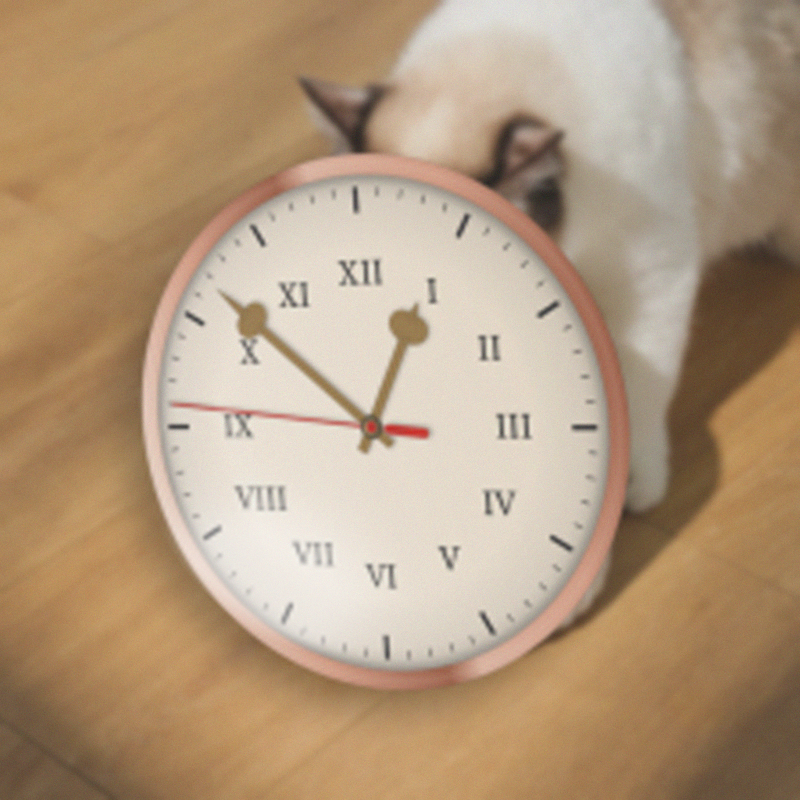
**12:51:46**
